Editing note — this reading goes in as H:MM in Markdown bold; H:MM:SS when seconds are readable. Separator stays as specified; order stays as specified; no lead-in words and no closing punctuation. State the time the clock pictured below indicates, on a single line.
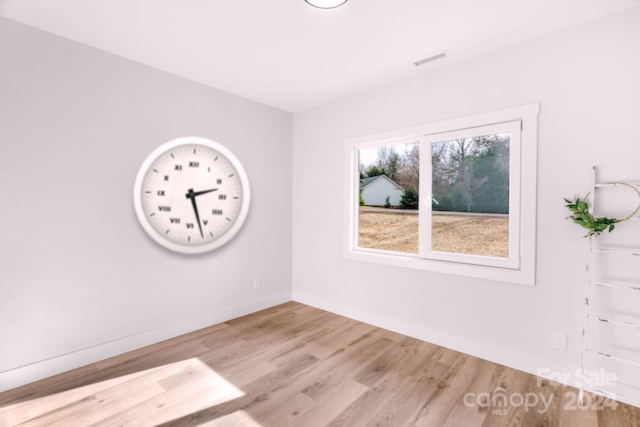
**2:27**
